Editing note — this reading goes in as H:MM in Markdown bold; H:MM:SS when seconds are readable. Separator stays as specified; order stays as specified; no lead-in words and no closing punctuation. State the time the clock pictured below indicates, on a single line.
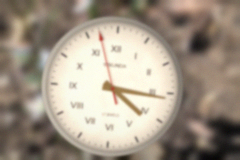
**4:15:57**
